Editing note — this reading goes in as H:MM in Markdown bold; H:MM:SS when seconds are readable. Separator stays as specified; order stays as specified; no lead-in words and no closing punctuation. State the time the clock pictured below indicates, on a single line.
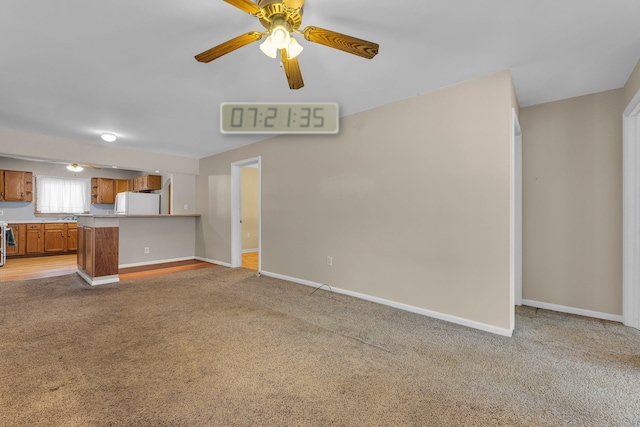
**7:21:35**
